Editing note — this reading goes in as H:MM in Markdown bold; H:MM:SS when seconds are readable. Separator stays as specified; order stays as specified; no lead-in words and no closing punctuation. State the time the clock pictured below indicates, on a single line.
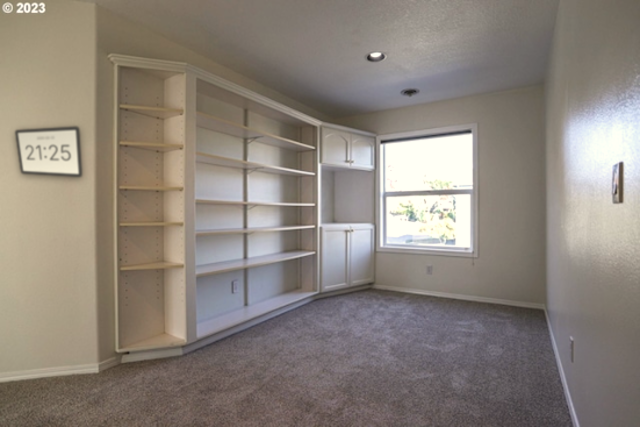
**21:25**
